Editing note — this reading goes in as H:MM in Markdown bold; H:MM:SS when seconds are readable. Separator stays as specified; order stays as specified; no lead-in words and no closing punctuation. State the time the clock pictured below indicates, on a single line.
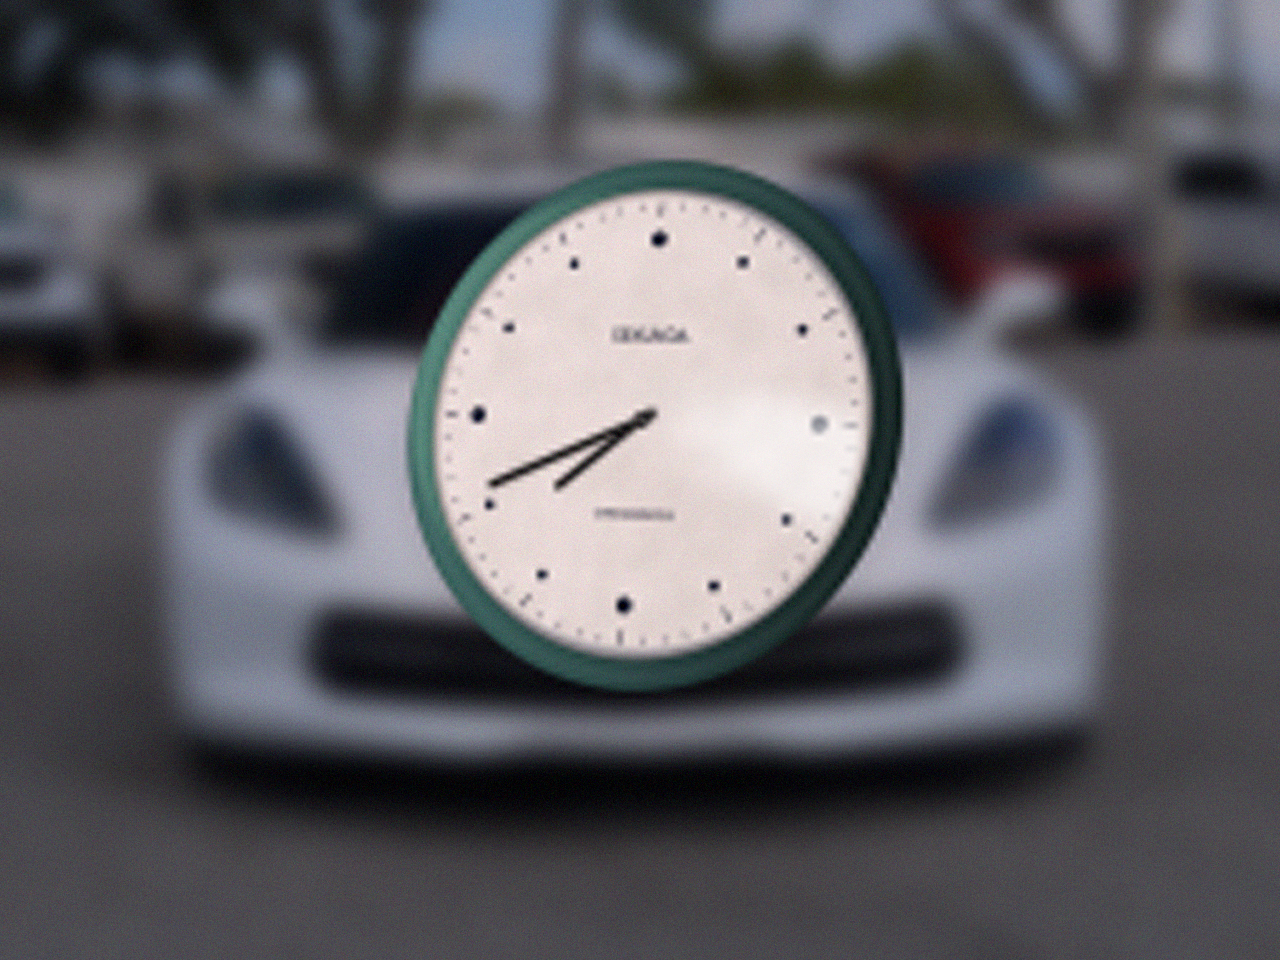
**7:41**
